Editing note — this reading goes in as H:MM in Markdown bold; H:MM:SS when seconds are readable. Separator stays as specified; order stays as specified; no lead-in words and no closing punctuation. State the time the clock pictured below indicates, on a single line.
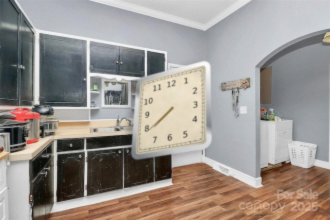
**7:39**
